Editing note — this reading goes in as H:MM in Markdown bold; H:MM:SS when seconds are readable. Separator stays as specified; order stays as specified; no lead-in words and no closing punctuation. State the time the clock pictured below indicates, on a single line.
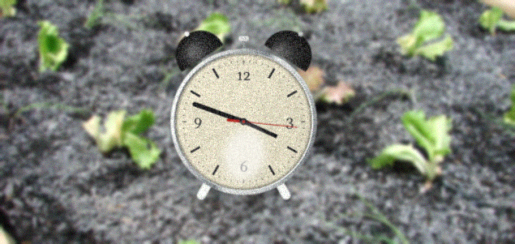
**3:48:16**
